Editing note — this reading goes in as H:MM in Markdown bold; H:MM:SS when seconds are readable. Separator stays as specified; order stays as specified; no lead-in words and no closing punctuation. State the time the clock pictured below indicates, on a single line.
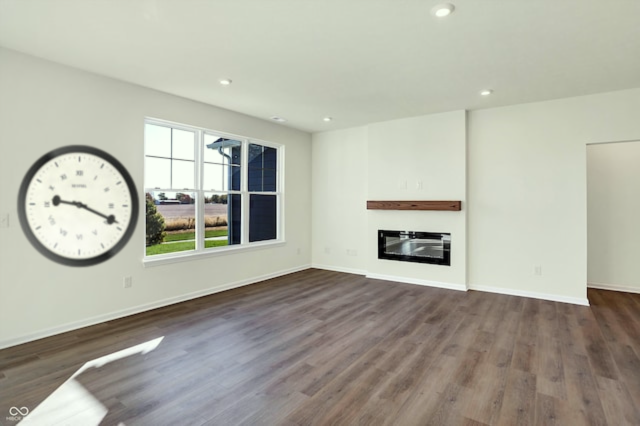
**9:19**
